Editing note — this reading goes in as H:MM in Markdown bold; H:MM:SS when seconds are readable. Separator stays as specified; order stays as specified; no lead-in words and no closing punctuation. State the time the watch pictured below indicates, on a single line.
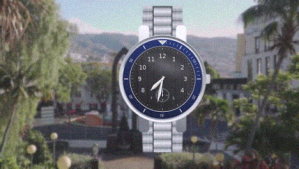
**7:32**
